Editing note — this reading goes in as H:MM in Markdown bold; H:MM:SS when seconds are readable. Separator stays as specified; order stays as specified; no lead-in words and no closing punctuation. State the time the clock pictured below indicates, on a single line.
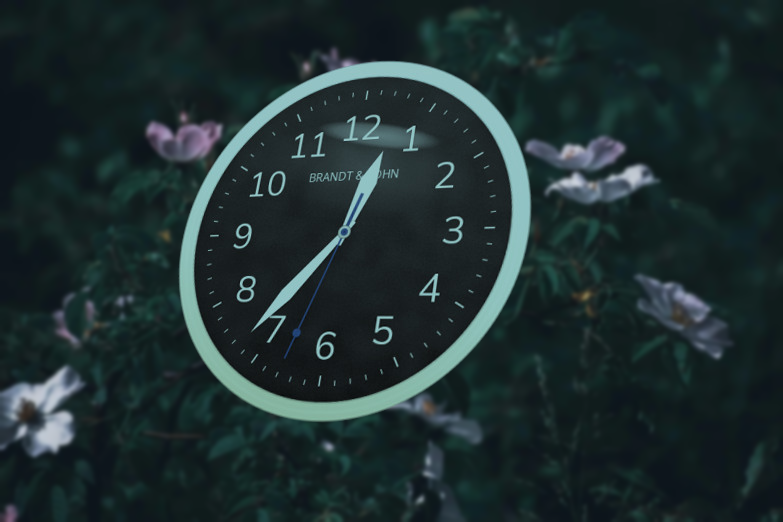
**12:36:33**
